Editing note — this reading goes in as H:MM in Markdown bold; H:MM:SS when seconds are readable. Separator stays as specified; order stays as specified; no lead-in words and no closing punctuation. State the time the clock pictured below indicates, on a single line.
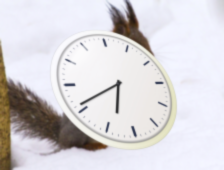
**6:41**
